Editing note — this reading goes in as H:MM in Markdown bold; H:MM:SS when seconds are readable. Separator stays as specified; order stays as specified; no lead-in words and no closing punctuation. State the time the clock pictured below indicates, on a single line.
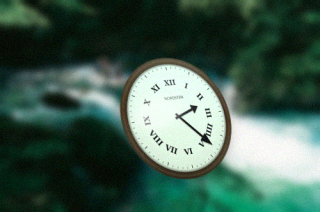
**2:23**
